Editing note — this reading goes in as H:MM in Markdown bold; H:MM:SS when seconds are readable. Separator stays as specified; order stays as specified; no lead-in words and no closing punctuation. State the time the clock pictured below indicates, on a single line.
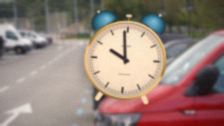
**9:59**
